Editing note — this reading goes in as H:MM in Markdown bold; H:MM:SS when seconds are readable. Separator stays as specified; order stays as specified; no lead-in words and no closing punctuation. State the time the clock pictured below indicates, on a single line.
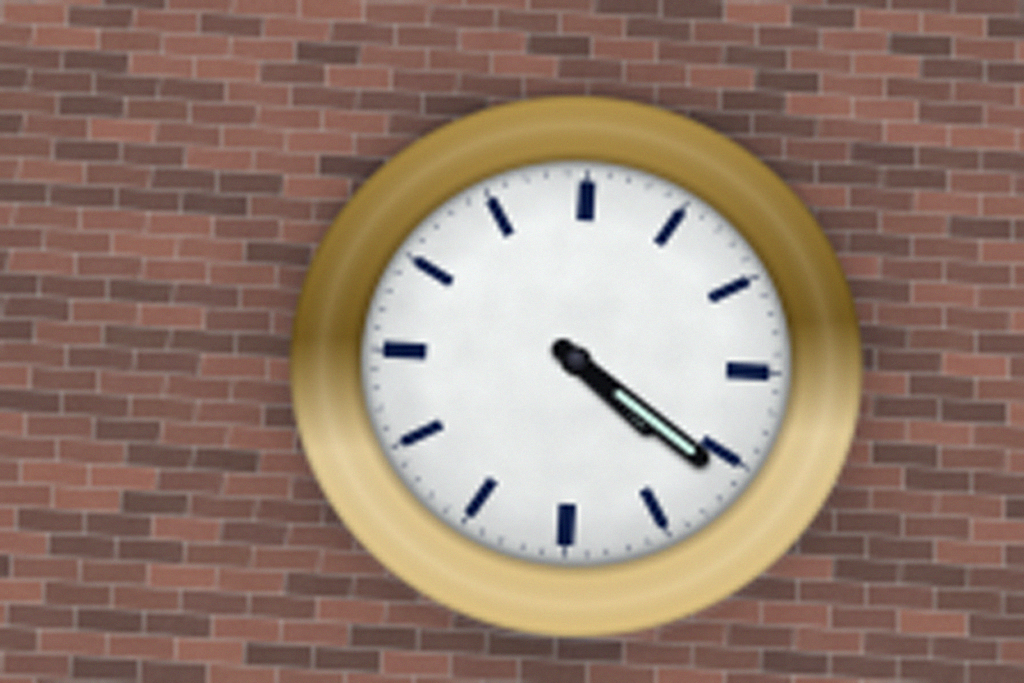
**4:21**
